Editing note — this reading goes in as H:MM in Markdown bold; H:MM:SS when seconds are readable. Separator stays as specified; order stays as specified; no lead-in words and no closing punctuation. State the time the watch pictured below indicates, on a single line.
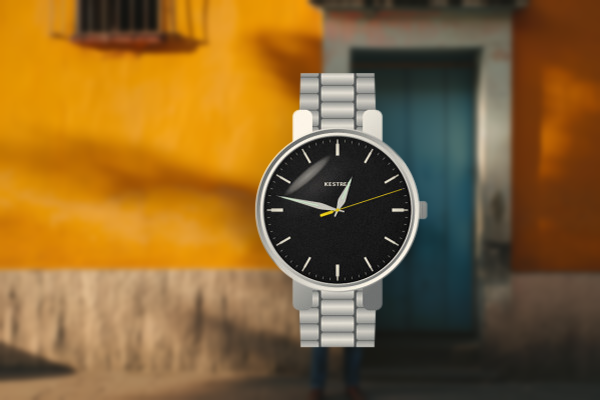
**12:47:12**
